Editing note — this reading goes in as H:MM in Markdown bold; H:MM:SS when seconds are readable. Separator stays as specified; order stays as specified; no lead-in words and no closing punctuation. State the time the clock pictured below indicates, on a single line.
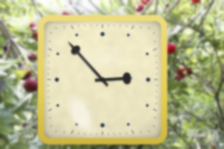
**2:53**
